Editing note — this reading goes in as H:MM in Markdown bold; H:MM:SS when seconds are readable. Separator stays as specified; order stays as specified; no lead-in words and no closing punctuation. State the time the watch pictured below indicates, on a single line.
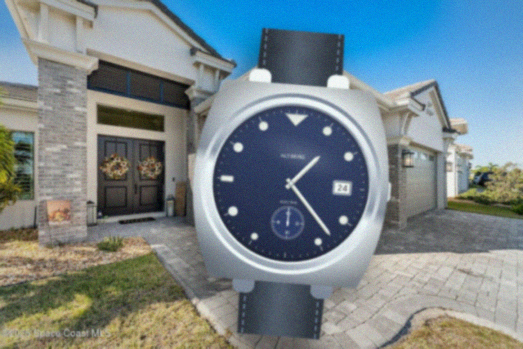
**1:23**
